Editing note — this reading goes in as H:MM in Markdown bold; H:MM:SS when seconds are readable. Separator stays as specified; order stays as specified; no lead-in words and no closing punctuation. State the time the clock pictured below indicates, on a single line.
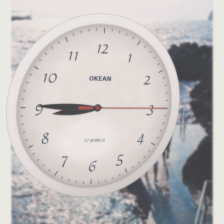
**8:45:15**
